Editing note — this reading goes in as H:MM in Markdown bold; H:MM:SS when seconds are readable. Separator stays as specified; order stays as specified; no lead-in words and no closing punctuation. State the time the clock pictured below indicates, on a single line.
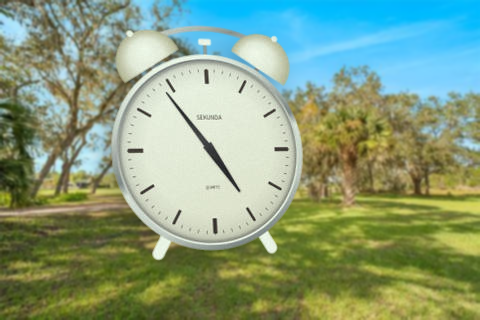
**4:54**
